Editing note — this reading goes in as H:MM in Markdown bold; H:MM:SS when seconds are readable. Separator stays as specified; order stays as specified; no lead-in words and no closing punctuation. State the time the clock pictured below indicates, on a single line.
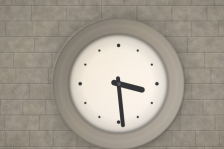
**3:29**
